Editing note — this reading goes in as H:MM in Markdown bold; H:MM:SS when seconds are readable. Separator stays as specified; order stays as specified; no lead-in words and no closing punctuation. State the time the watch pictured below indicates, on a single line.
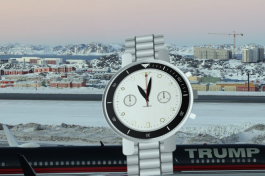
**11:02**
